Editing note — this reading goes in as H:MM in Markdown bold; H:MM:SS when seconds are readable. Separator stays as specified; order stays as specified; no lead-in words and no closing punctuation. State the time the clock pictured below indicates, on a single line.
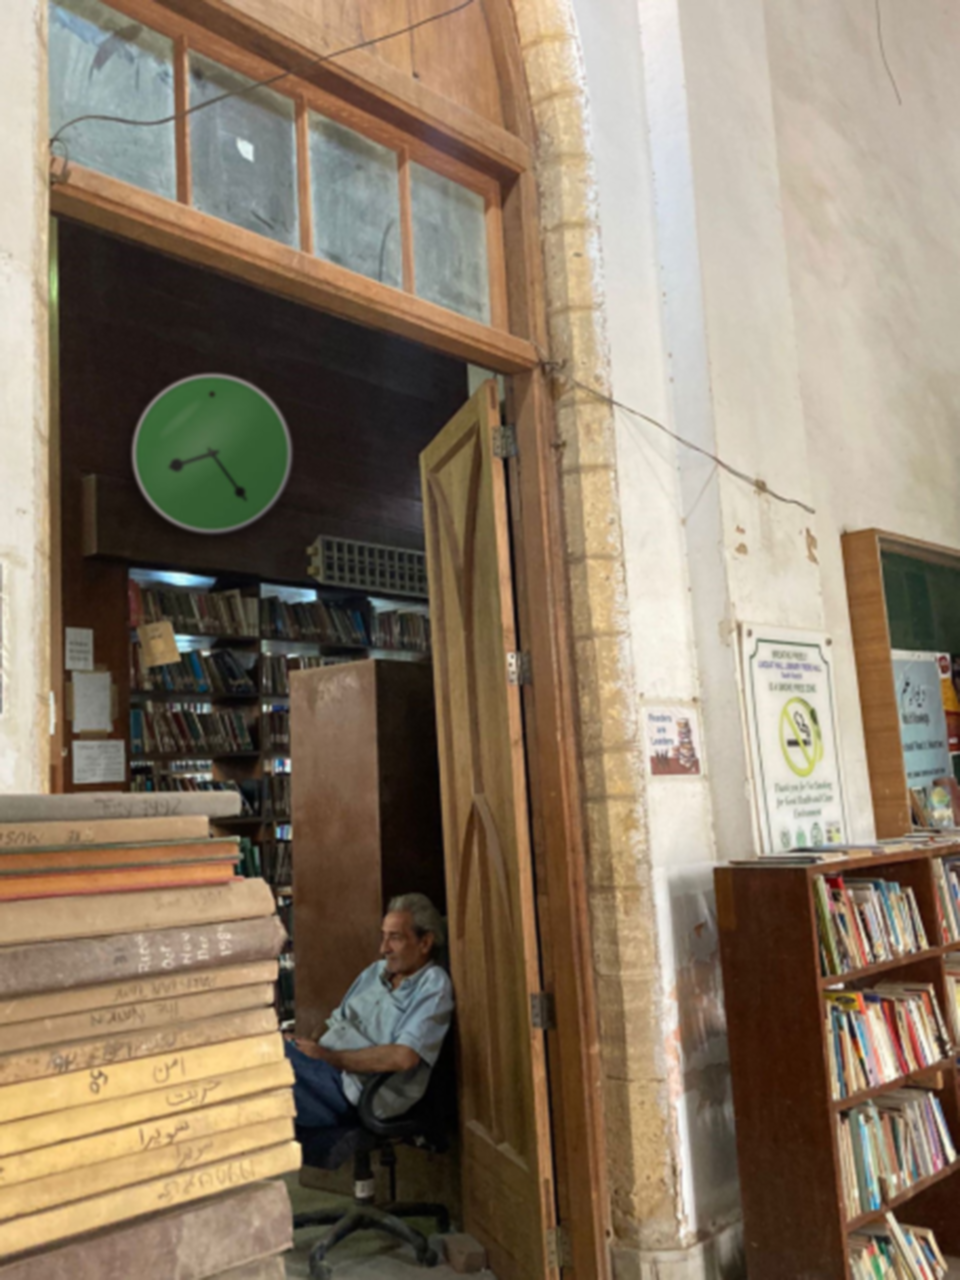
**8:24**
